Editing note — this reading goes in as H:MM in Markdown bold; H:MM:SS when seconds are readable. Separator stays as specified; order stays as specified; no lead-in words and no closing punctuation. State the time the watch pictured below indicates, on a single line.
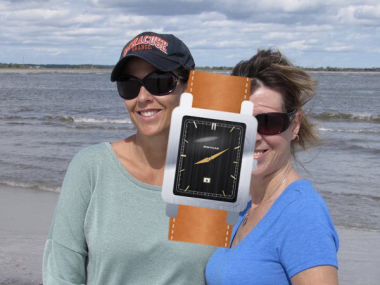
**8:09**
